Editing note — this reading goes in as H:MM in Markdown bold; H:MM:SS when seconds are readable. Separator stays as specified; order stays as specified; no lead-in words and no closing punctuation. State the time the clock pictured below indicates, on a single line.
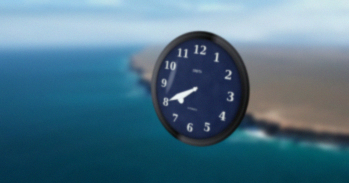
**7:40**
